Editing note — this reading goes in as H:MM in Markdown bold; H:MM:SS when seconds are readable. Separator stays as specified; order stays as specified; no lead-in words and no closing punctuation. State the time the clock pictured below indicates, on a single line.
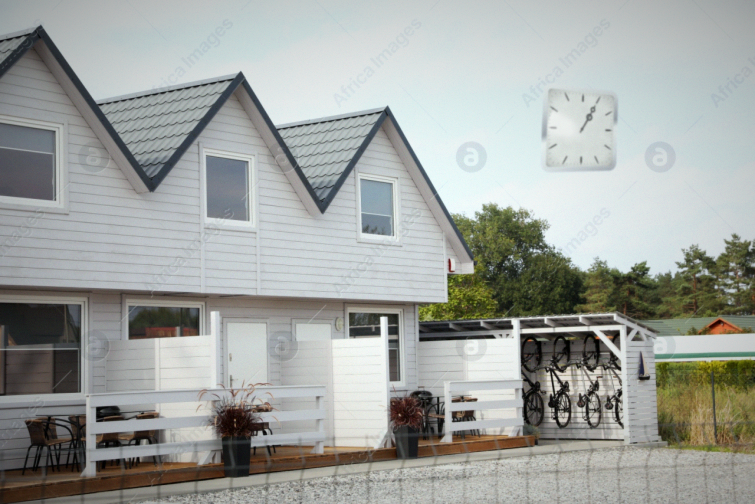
**1:05**
